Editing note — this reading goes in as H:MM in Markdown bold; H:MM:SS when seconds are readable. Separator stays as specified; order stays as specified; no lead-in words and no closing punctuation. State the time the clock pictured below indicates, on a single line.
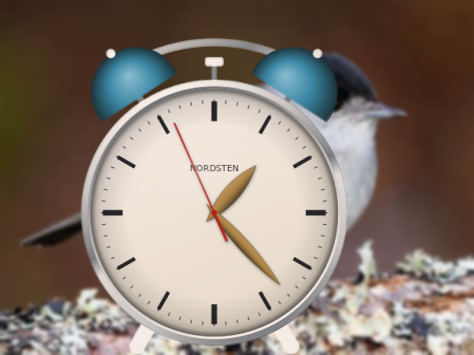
**1:22:56**
